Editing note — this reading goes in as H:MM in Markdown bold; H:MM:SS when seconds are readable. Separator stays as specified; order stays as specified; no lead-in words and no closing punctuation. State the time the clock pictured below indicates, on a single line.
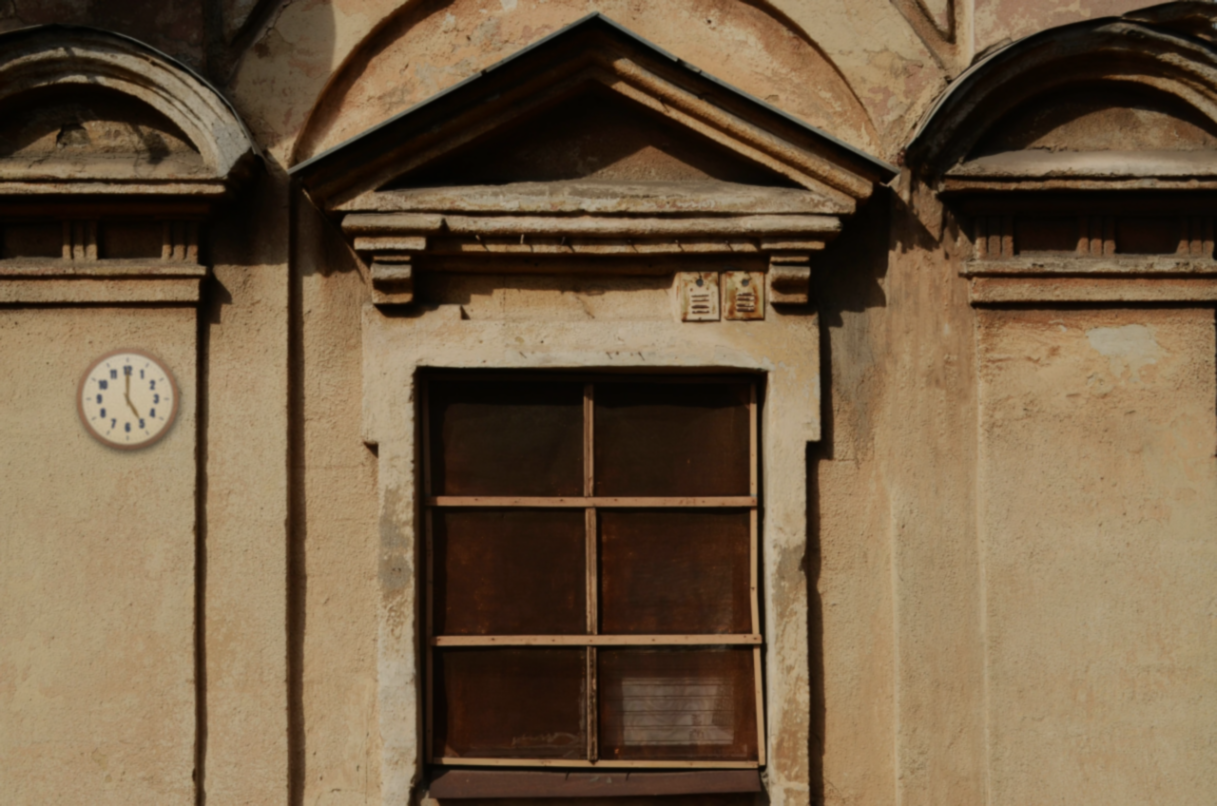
**5:00**
